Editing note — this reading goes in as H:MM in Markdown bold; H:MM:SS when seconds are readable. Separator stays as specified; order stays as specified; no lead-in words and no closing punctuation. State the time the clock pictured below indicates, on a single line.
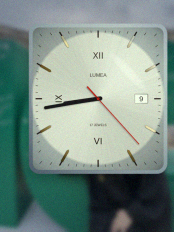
**8:43:23**
